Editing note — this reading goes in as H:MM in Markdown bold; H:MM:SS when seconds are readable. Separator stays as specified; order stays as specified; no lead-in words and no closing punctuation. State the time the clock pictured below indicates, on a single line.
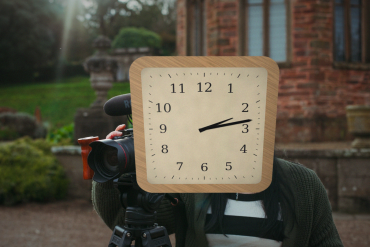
**2:13**
